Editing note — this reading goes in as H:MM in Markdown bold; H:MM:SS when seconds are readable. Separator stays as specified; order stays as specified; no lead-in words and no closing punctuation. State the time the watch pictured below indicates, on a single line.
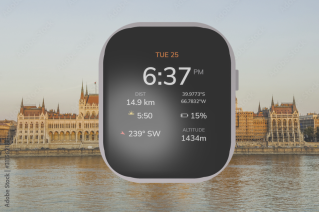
**6:37**
